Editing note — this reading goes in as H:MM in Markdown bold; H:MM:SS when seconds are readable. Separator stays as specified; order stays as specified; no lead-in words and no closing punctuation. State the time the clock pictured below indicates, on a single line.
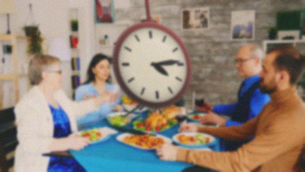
**4:14**
